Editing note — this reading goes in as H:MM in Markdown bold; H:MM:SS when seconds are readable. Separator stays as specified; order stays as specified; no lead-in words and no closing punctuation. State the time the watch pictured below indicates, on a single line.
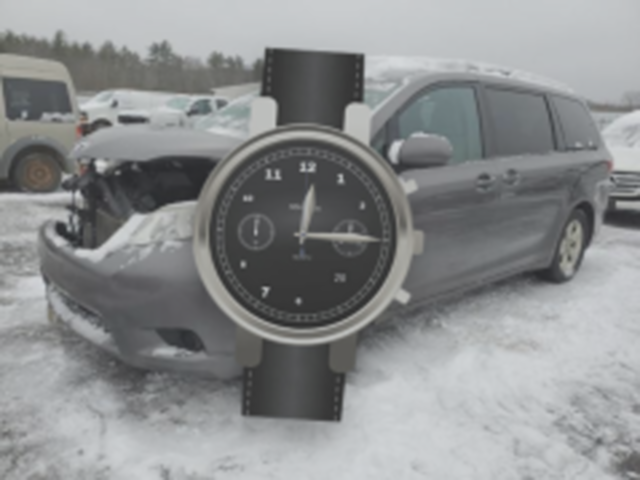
**12:15**
